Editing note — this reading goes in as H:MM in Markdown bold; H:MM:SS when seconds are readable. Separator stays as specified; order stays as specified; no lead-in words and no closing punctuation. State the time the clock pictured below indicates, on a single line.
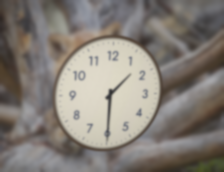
**1:30**
